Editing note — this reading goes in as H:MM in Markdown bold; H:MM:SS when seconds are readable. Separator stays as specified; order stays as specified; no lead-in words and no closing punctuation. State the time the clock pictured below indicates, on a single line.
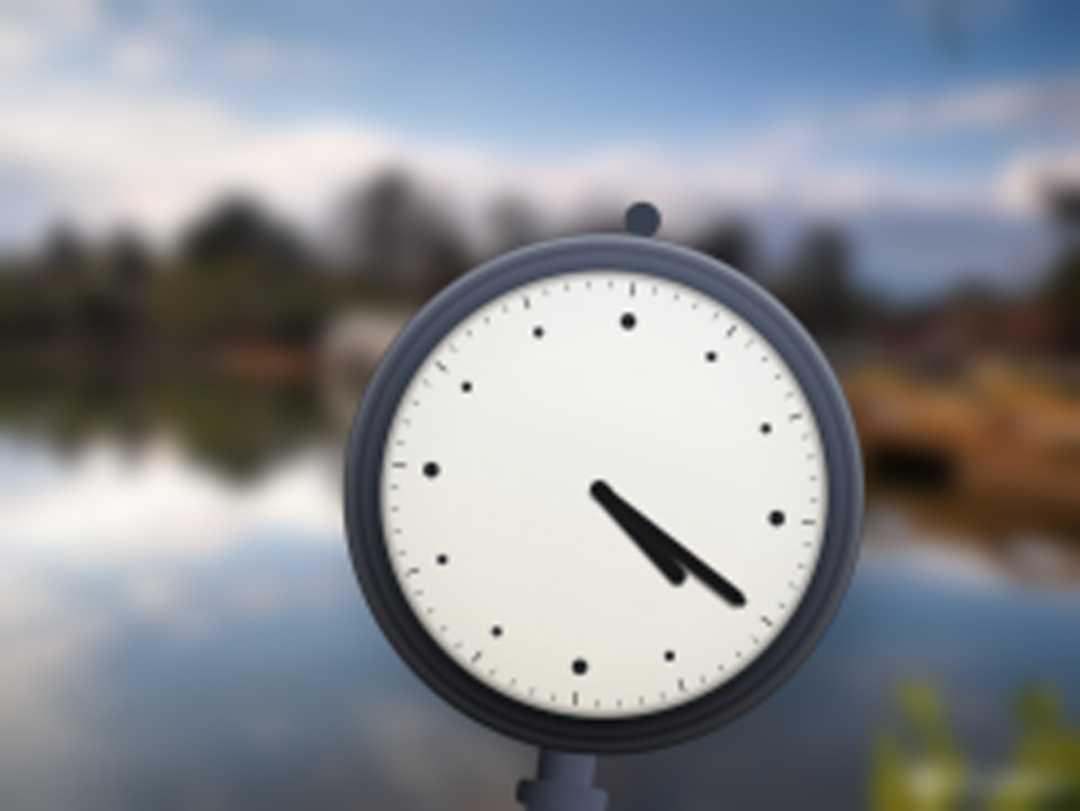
**4:20**
